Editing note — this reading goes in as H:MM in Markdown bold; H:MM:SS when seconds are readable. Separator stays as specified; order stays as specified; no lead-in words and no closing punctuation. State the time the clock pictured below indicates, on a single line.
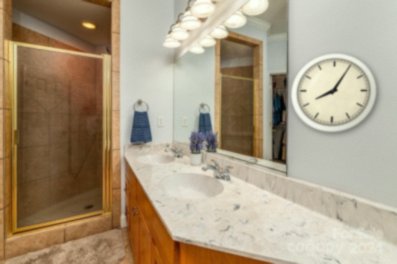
**8:05**
